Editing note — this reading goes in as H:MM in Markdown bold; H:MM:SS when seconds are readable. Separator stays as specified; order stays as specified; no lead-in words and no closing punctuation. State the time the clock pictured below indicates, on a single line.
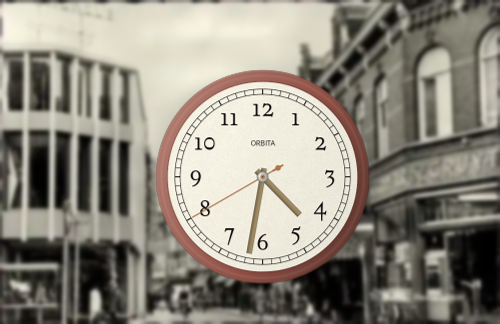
**4:31:40**
